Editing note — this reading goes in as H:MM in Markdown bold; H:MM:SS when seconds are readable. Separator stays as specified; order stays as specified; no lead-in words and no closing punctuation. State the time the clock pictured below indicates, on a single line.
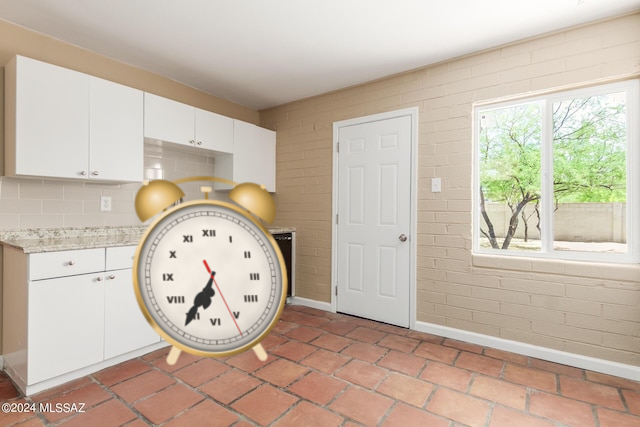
**6:35:26**
